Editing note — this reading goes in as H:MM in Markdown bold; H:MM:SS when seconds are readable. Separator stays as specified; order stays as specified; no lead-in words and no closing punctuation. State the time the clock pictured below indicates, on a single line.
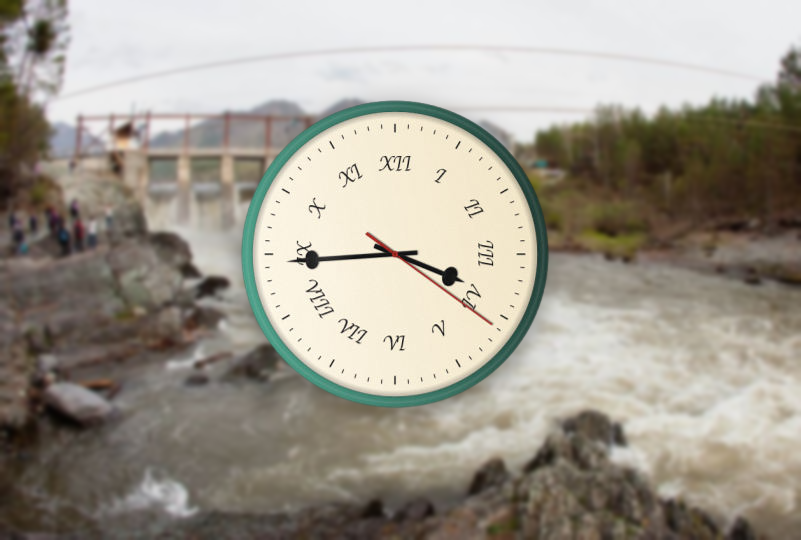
**3:44:21**
